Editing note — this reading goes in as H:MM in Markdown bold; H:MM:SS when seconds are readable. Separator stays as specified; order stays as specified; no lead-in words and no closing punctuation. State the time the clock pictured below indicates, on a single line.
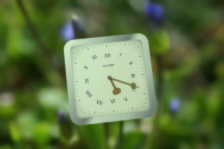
**5:19**
